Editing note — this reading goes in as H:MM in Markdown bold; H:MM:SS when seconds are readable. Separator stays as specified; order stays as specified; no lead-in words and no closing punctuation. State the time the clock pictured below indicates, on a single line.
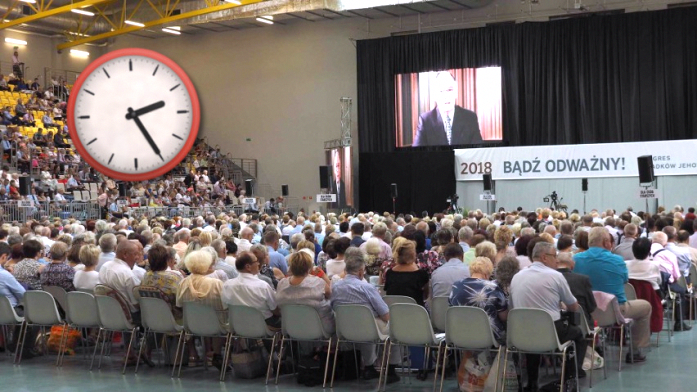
**2:25**
